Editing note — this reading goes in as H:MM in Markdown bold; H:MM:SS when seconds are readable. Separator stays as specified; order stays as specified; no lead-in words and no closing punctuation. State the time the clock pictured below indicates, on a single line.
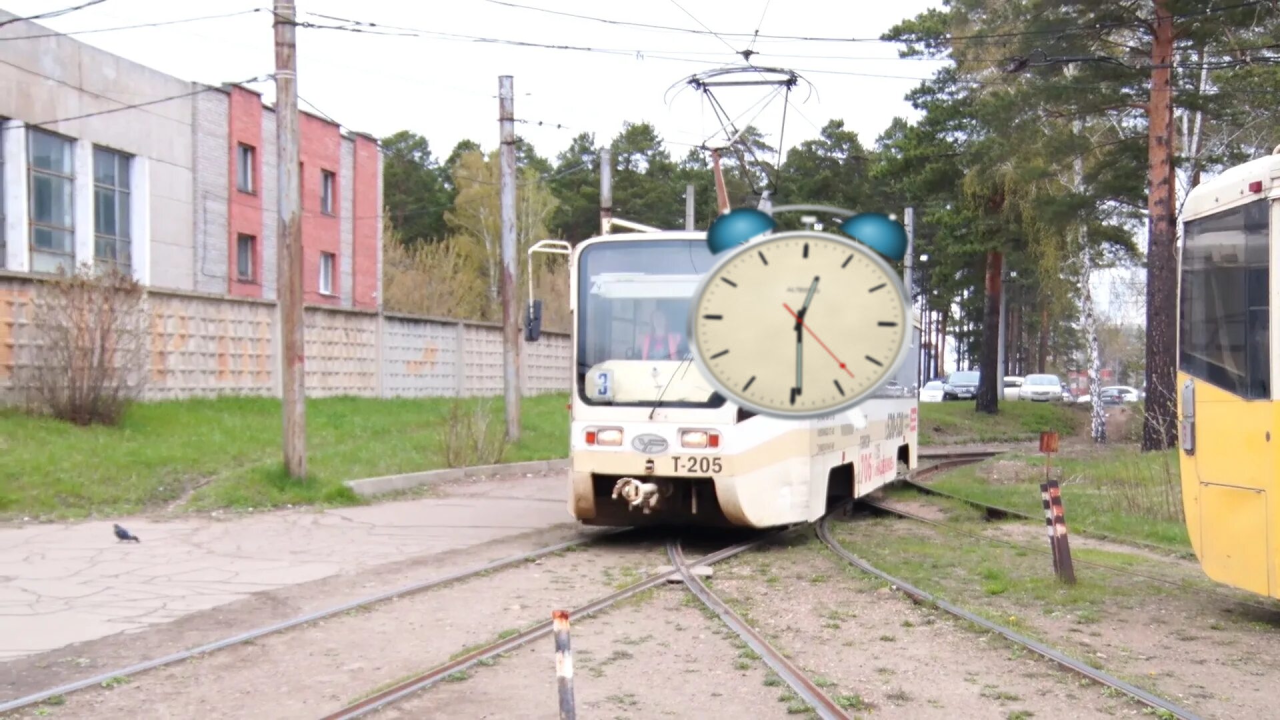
**12:29:23**
